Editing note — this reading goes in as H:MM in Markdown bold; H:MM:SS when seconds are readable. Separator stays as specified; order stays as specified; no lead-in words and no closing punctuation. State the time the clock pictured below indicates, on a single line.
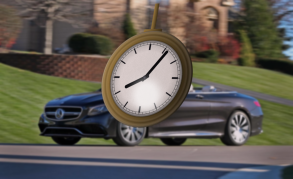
**8:06**
